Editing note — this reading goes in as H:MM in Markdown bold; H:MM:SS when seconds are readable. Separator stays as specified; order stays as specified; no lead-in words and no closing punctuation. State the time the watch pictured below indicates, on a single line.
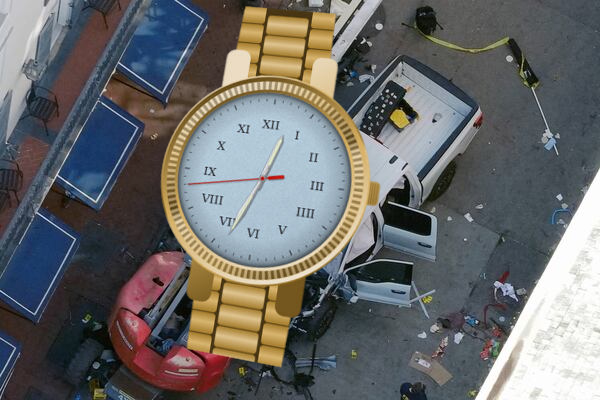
**12:33:43**
